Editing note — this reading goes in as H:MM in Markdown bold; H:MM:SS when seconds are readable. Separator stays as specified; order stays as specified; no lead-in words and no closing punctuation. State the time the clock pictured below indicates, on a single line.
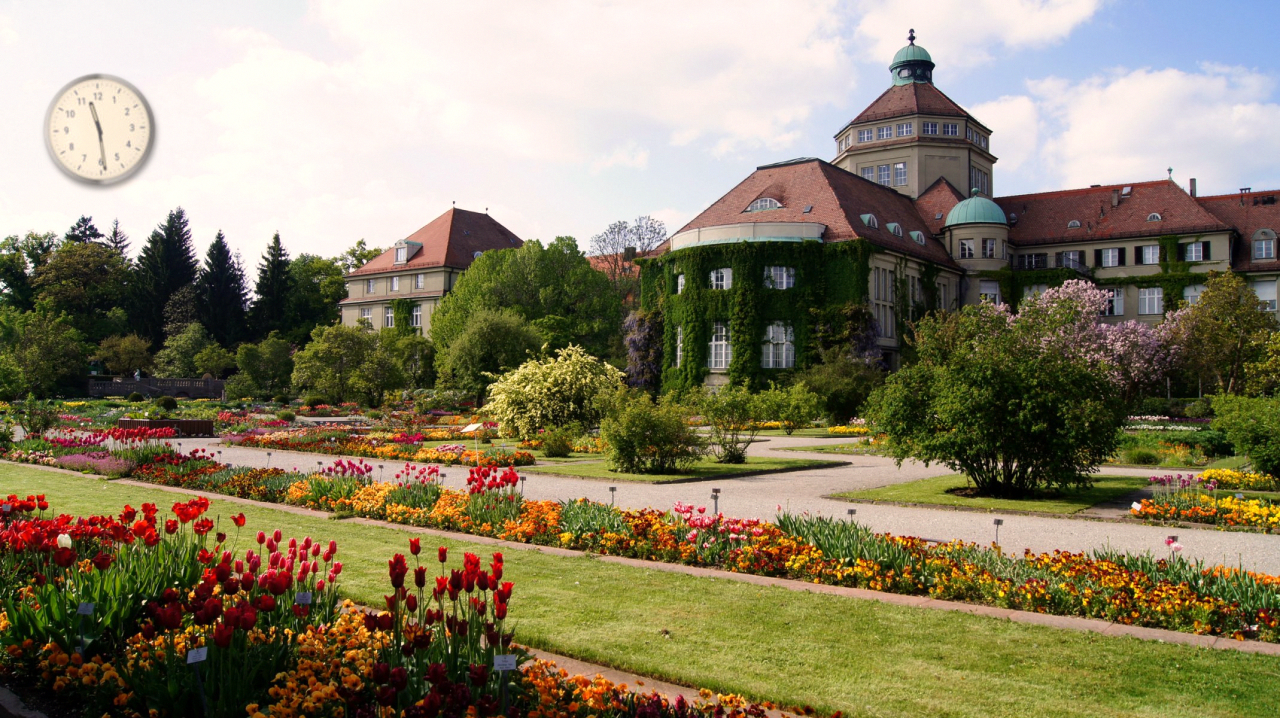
**11:29**
